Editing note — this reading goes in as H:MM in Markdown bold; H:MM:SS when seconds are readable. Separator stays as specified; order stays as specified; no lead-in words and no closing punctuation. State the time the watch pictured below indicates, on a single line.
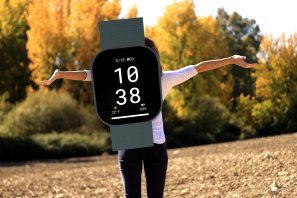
**10:38**
